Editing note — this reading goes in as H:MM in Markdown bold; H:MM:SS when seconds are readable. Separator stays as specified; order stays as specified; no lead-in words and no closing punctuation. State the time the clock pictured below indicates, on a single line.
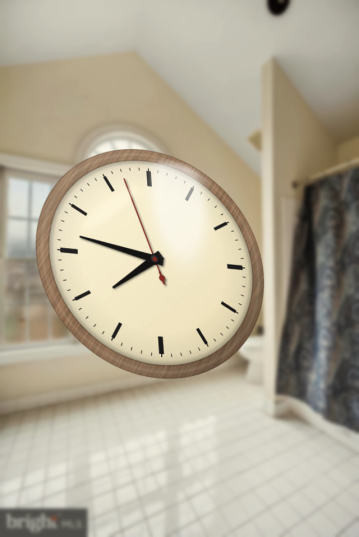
**7:46:57**
